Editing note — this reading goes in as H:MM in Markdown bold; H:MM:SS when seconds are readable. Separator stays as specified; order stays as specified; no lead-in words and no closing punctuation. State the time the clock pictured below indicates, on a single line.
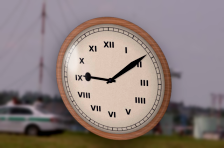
**9:09**
